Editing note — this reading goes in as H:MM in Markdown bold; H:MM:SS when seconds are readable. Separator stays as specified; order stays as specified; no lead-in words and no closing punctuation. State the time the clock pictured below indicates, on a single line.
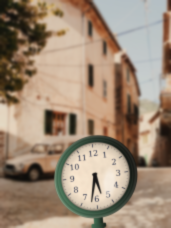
**5:32**
